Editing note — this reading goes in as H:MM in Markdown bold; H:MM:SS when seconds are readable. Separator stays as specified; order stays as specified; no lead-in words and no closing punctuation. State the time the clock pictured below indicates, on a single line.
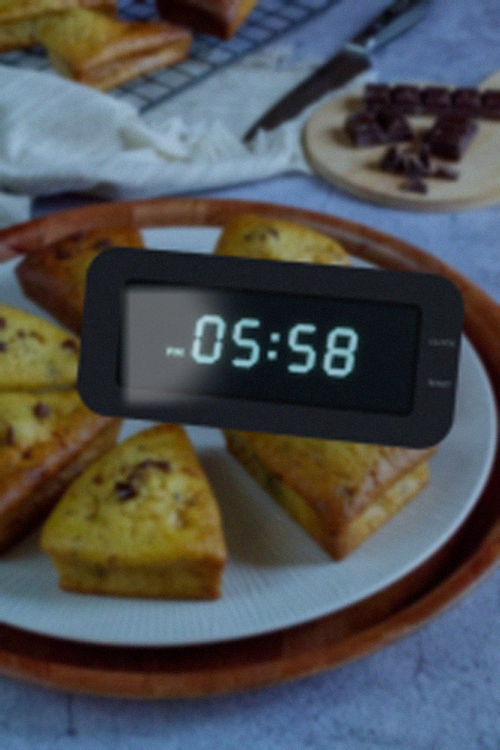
**5:58**
